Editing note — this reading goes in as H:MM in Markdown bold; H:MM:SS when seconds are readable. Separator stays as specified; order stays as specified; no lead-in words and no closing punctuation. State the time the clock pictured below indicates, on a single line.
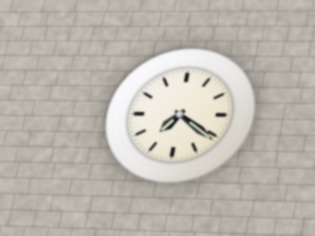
**7:21**
